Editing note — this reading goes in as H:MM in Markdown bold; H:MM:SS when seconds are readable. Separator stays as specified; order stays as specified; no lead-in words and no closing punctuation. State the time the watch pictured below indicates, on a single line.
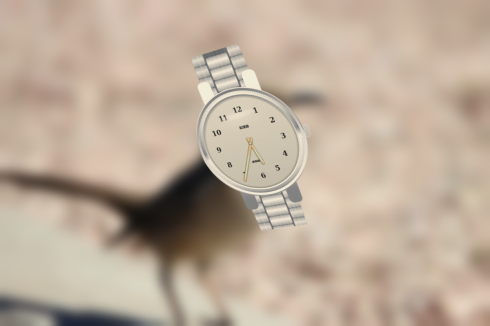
**5:35**
